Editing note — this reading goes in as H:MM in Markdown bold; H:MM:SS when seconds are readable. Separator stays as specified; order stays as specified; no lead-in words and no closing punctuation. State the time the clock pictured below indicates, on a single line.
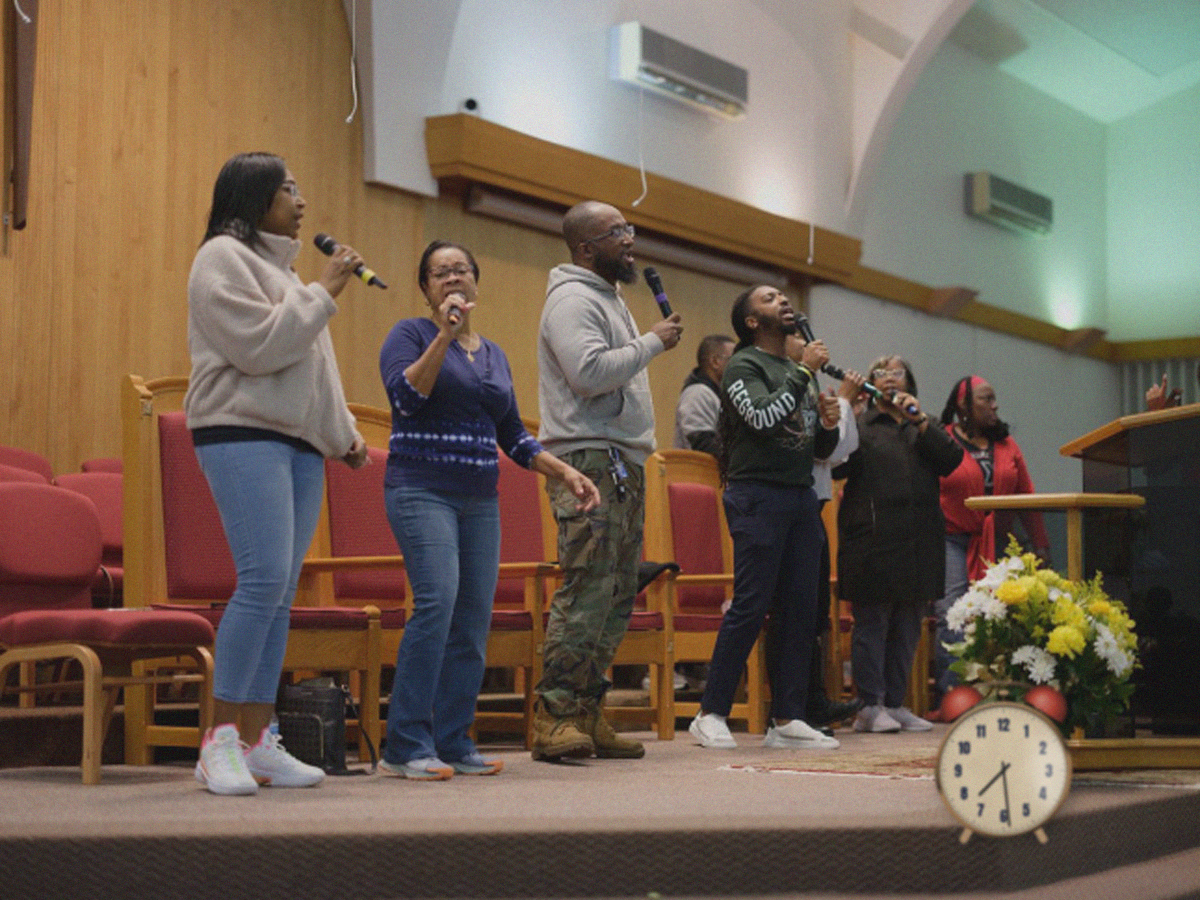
**7:29**
